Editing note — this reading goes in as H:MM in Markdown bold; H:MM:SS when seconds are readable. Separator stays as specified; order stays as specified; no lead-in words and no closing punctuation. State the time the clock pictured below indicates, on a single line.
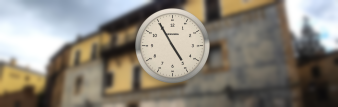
**4:55**
